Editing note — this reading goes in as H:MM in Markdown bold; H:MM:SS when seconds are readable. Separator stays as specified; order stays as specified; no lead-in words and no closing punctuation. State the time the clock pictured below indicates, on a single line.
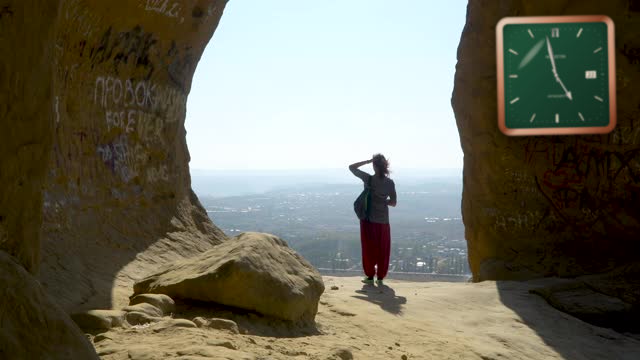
**4:58**
